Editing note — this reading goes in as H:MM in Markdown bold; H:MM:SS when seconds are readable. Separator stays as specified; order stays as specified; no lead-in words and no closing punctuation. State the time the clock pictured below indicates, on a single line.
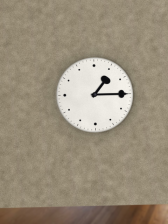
**1:15**
